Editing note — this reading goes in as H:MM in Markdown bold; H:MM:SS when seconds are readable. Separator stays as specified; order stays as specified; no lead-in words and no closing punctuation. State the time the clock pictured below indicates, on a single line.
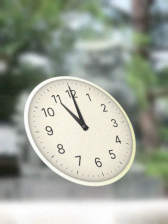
**11:00**
